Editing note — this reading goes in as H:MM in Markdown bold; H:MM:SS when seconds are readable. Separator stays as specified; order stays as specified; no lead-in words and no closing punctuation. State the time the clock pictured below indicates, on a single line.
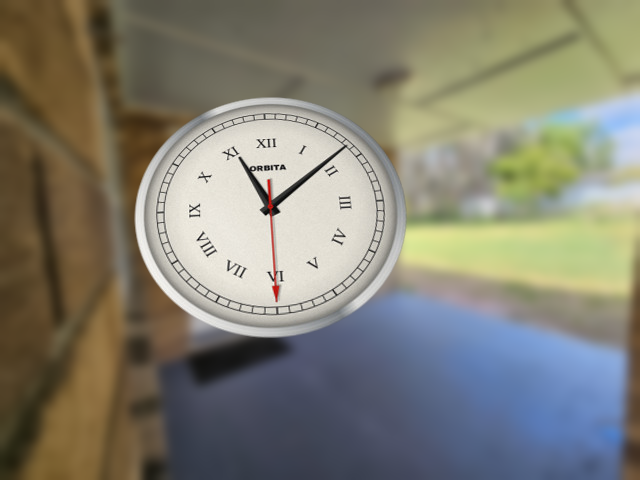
**11:08:30**
